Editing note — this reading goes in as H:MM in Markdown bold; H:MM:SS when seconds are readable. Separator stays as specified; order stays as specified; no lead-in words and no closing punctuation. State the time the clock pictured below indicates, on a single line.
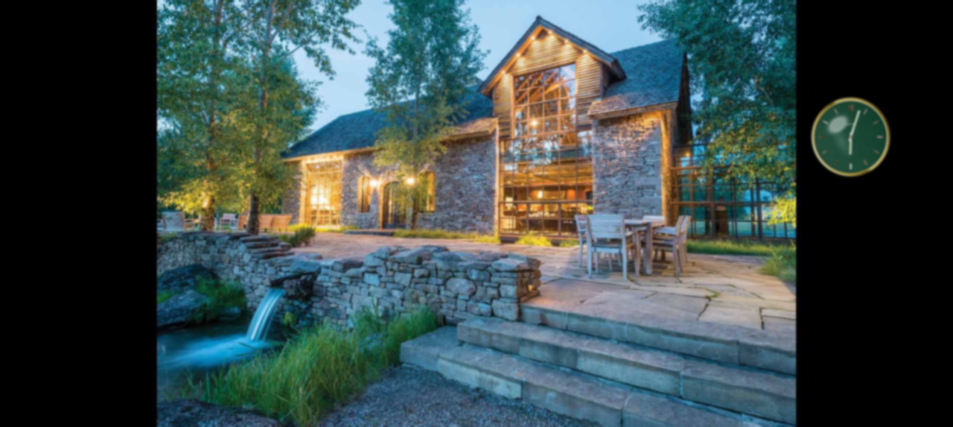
**6:03**
